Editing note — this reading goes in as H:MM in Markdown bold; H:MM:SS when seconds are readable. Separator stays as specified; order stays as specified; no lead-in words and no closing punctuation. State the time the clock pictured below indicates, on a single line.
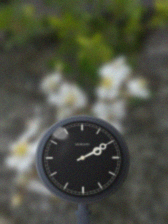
**2:10**
